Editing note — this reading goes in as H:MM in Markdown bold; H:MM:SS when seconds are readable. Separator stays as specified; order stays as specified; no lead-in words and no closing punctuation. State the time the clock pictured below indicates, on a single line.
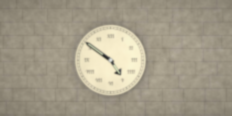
**4:51**
